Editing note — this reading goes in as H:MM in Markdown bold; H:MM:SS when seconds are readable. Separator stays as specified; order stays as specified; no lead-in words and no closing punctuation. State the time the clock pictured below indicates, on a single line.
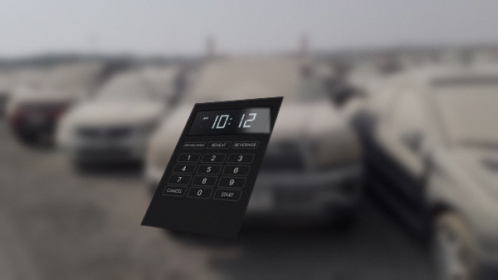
**10:12**
